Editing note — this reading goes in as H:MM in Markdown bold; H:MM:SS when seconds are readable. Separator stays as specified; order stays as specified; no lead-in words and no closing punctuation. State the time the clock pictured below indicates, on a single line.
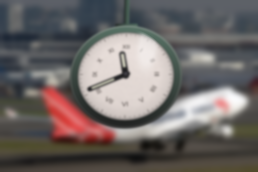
**11:41**
